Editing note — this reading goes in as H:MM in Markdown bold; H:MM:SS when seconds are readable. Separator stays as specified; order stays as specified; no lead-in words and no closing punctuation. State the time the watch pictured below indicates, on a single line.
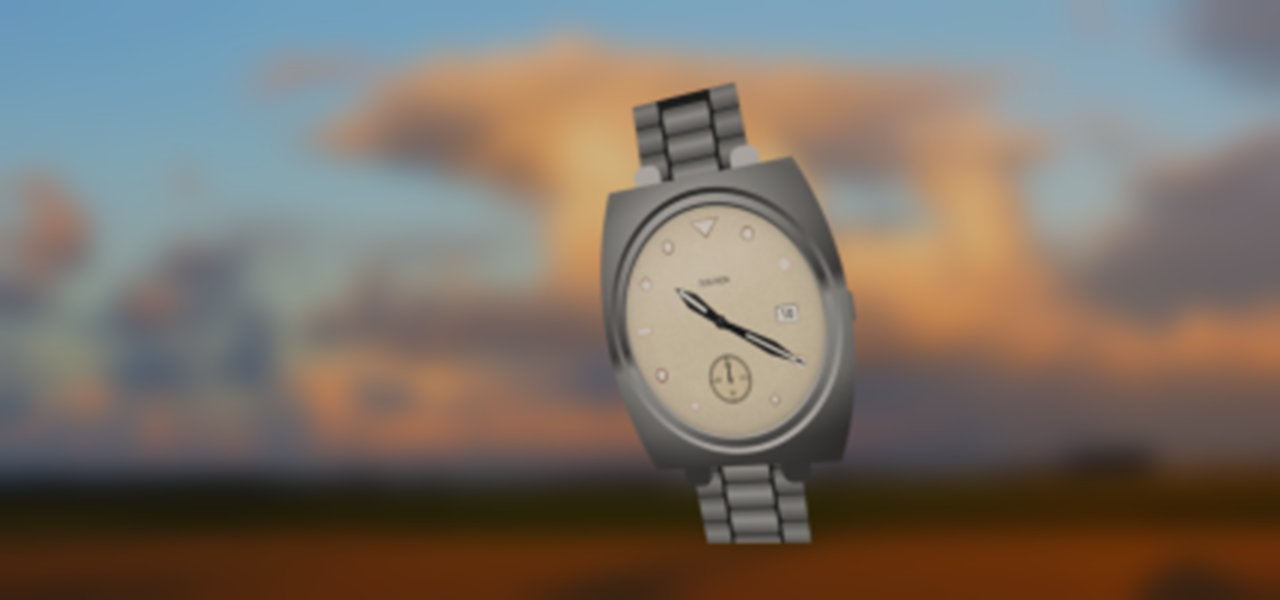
**10:20**
